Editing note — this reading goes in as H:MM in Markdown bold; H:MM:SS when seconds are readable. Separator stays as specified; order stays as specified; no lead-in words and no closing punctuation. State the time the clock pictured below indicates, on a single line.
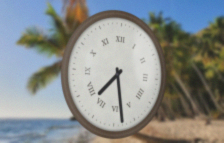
**7:28**
